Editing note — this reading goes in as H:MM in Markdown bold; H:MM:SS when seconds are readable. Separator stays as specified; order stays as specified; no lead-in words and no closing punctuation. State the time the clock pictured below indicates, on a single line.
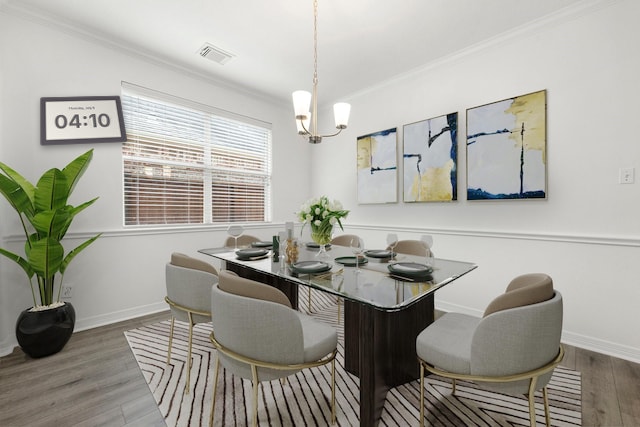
**4:10**
